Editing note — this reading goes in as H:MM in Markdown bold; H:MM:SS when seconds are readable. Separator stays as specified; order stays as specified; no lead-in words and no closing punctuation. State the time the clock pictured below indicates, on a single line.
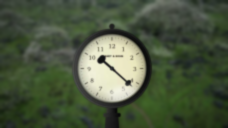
**10:22**
